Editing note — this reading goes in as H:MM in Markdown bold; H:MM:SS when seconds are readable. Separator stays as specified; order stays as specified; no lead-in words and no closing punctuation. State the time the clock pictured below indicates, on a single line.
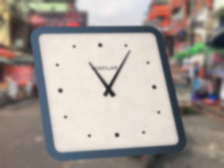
**11:06**
